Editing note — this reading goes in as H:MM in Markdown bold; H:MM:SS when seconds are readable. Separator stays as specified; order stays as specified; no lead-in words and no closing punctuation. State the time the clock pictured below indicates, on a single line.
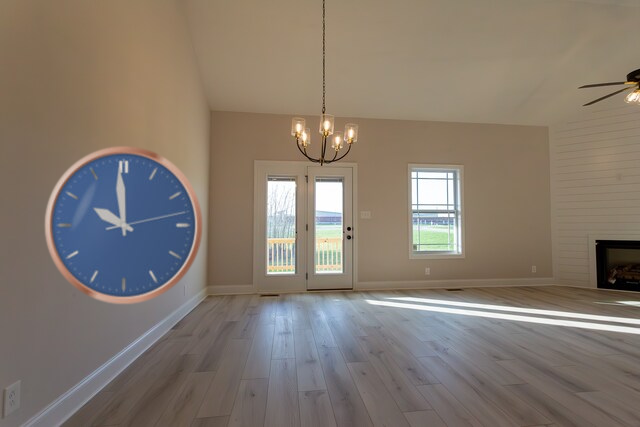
**9:59:13**
